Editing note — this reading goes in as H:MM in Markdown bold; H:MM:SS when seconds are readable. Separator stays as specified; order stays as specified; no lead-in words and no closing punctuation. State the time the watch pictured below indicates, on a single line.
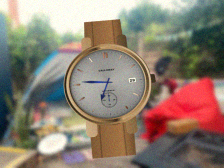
**6:46**
